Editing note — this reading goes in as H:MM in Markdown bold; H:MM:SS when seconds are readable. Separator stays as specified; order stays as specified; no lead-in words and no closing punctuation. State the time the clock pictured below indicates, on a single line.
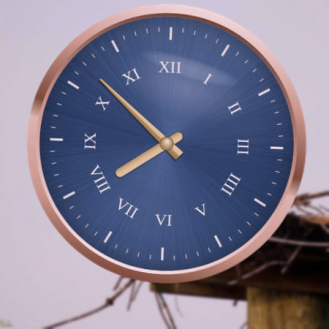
**7:52**
